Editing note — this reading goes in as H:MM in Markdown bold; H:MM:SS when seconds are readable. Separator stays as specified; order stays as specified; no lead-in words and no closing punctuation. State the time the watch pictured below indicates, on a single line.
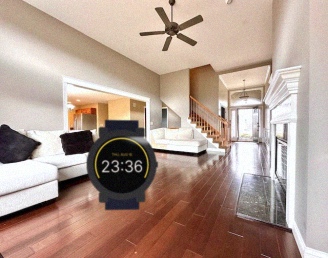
**23:36**
